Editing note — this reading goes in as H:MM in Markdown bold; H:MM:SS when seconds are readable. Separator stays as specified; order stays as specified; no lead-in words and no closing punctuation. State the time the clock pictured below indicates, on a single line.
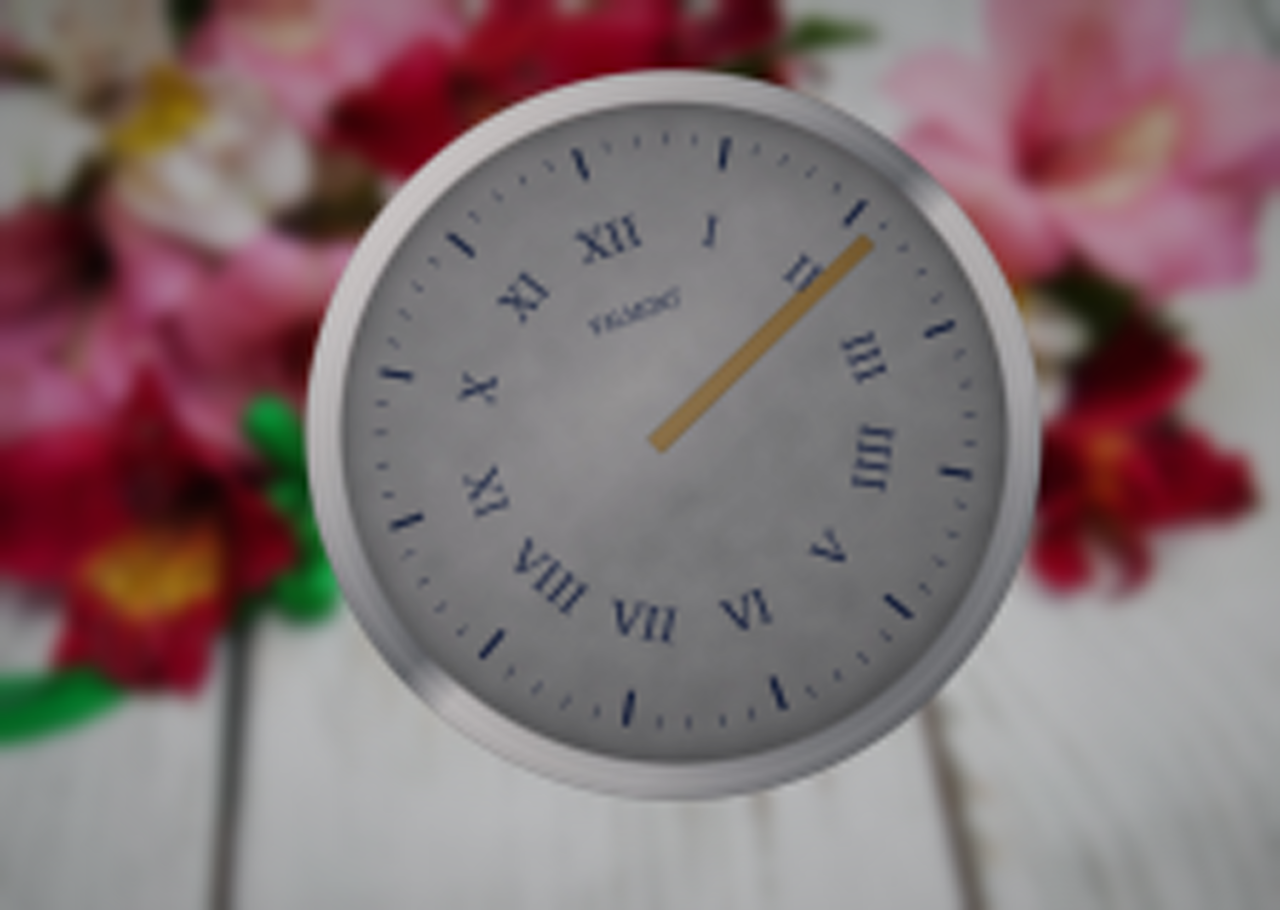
**2:11**
